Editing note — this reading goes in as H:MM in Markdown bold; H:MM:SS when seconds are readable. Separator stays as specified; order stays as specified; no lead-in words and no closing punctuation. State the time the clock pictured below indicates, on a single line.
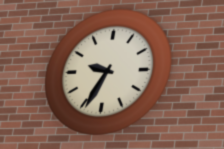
**9:34**
